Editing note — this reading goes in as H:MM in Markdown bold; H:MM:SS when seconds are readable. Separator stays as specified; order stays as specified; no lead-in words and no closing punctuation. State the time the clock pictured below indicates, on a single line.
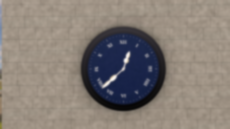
**12:38**
